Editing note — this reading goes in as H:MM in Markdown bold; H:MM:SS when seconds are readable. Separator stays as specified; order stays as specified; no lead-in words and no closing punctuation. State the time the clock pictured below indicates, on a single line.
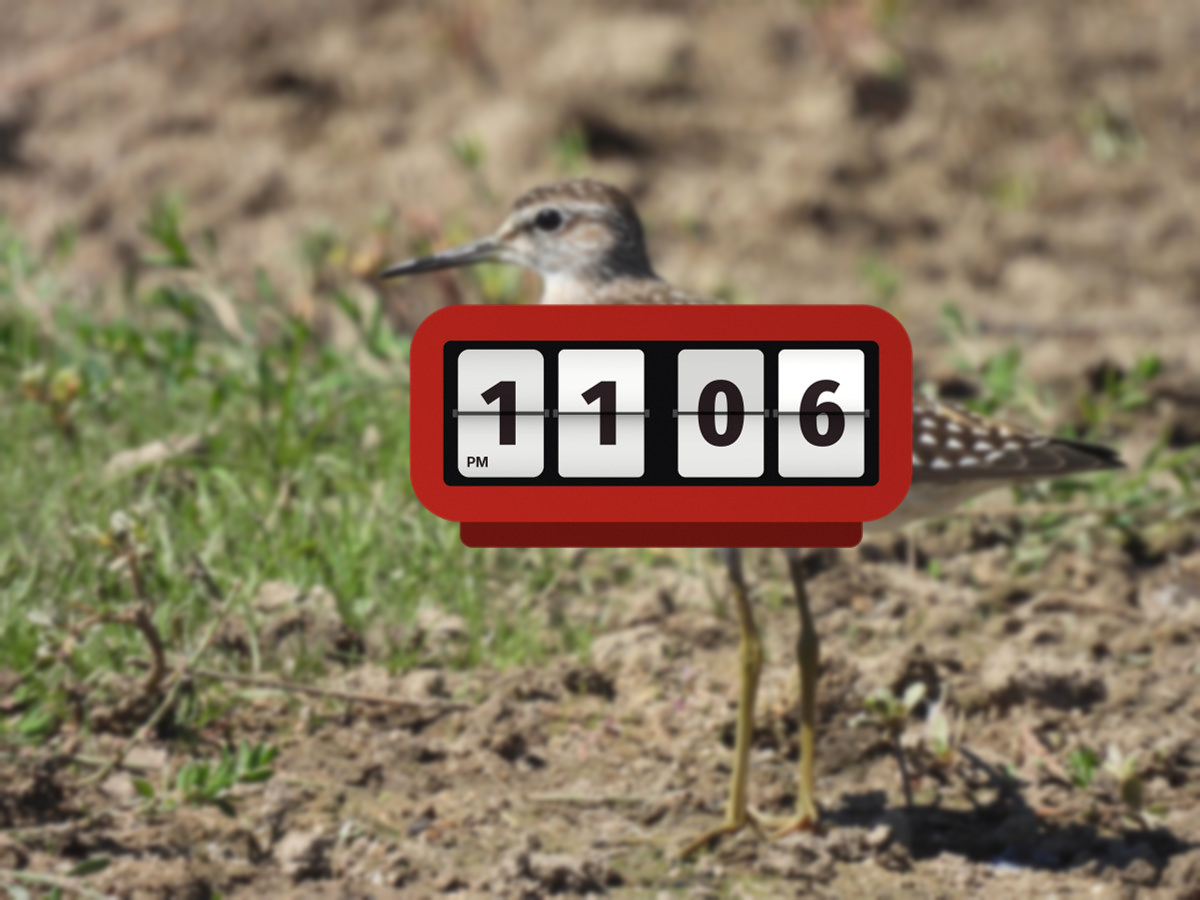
**11:06**
